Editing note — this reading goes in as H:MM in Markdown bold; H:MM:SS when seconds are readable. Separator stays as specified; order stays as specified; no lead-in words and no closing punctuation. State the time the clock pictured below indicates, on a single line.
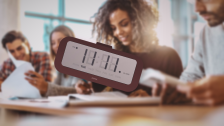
**11:11**
